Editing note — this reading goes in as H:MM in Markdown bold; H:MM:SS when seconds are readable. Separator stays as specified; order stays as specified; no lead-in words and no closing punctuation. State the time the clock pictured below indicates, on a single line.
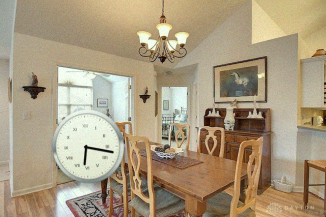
**6:17**
